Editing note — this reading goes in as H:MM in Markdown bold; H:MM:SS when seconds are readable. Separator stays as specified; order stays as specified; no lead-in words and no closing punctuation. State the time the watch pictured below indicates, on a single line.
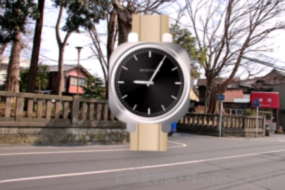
**9:05**
